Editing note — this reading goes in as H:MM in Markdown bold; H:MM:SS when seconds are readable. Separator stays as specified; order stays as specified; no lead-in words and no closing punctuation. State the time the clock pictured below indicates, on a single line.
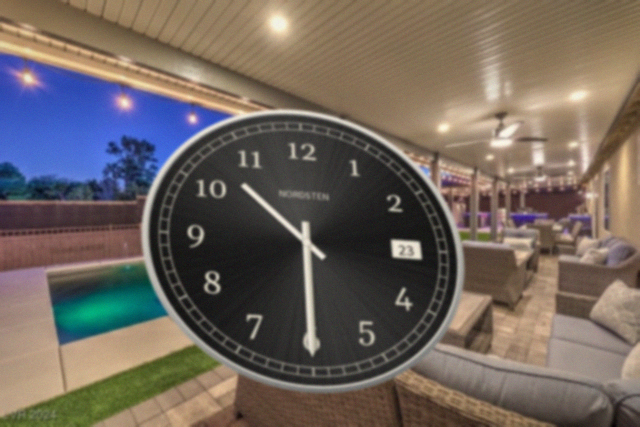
**10:30**
